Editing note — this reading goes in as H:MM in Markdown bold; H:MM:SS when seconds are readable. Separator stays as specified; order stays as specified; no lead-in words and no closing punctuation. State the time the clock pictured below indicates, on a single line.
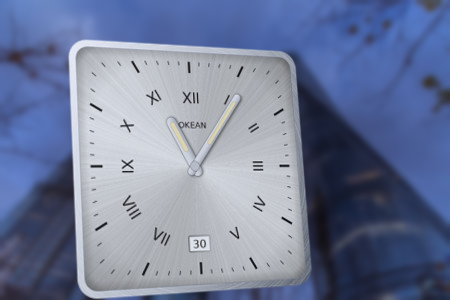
**11:06**
